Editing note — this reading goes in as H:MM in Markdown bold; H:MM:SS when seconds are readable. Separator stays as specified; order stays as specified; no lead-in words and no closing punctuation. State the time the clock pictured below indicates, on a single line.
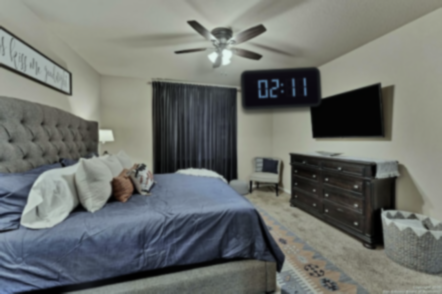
**2:11**
